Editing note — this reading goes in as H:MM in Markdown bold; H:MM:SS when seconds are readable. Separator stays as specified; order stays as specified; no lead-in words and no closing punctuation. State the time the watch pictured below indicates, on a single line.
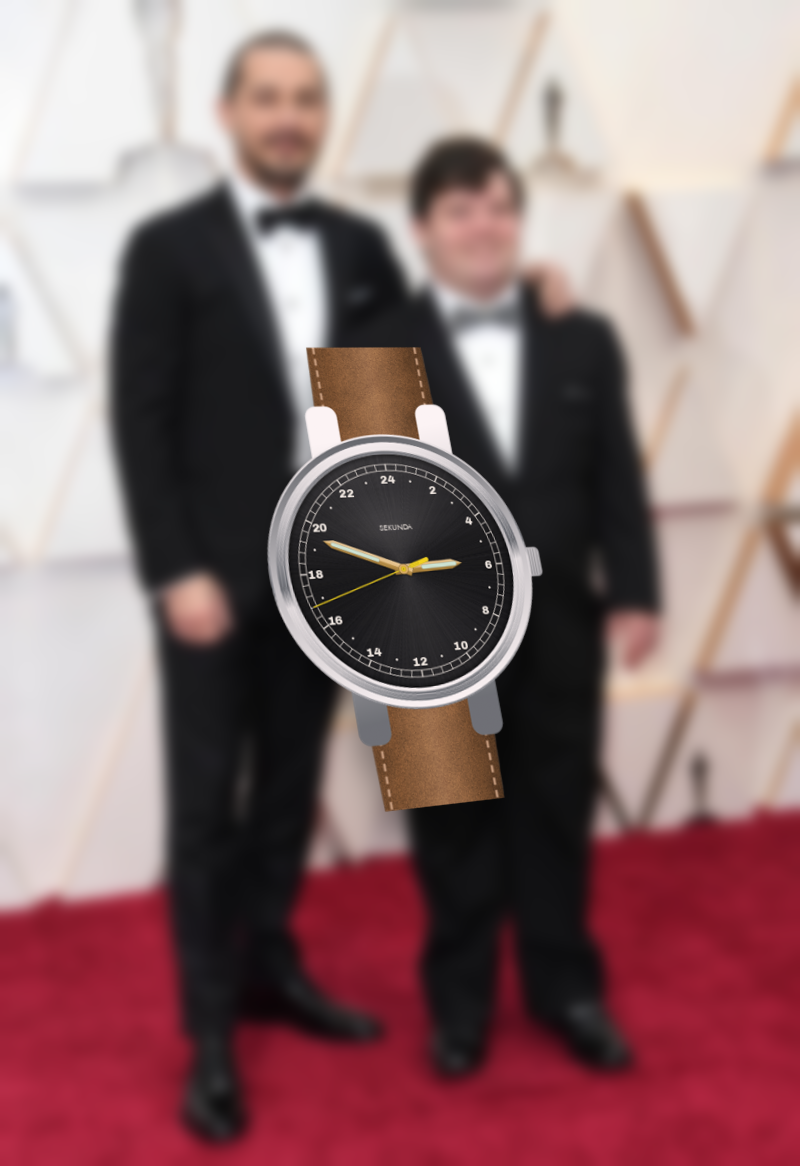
**5:48:42**
